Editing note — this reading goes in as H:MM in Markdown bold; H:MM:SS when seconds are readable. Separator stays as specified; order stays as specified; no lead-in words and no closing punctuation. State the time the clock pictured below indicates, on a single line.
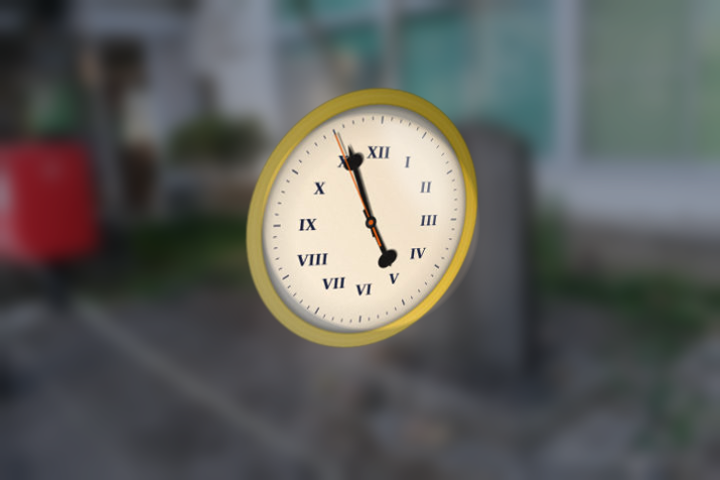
**4:55:55**
